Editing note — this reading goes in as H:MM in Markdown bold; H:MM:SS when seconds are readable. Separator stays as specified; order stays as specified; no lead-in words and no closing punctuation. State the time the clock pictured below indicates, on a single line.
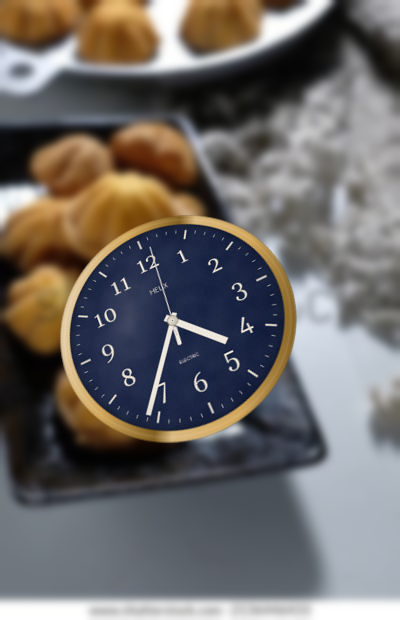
**4:36:01**
